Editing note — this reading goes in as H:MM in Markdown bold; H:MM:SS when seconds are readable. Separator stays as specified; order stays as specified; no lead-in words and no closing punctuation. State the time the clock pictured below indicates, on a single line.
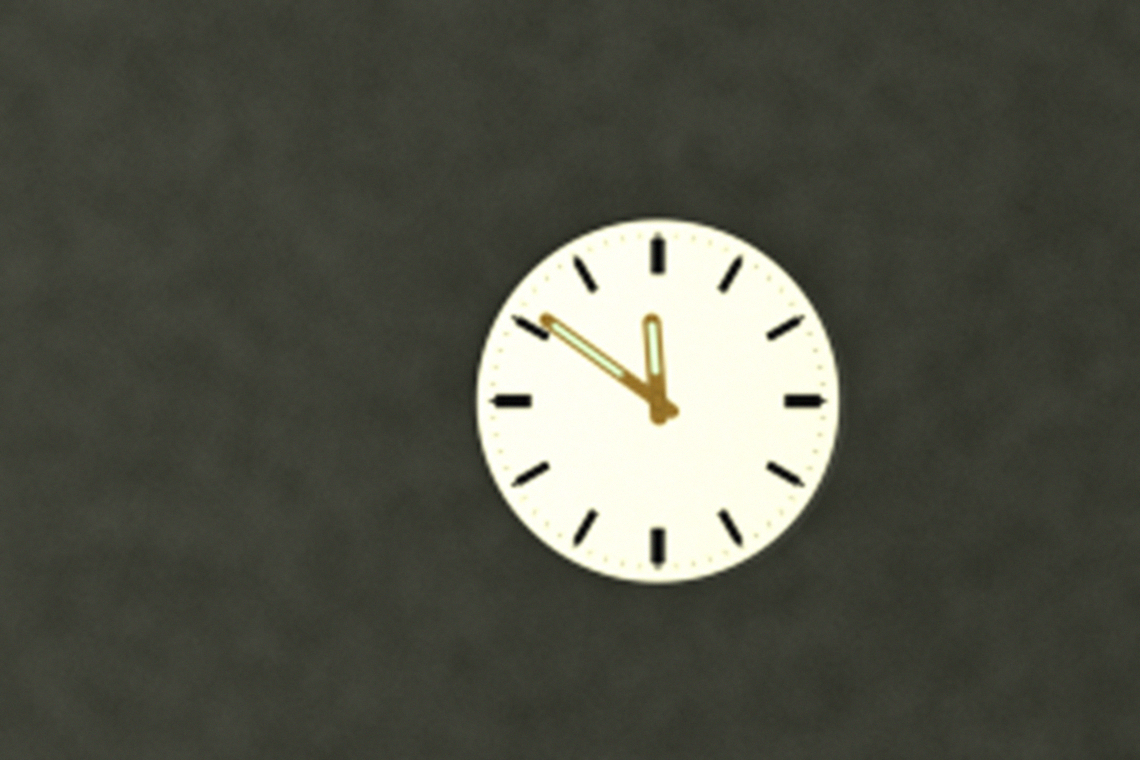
**11:51**
